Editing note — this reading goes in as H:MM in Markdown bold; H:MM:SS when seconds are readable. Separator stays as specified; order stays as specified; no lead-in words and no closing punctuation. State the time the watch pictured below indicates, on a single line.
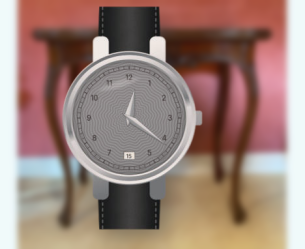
**12:21**
